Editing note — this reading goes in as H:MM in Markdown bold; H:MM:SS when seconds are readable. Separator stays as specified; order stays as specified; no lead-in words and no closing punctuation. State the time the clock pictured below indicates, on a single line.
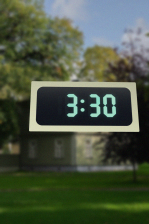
**3:30**
